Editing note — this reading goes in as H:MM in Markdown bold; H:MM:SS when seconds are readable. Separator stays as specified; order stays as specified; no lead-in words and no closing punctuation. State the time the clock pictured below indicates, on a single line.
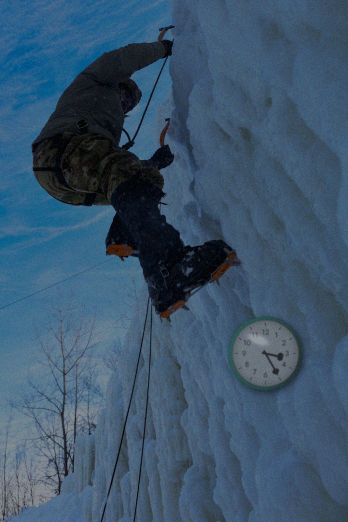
**3:25**
